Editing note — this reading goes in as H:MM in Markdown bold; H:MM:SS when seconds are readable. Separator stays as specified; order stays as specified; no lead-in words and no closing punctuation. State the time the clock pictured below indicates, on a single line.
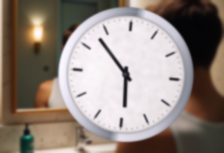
**5:53**
